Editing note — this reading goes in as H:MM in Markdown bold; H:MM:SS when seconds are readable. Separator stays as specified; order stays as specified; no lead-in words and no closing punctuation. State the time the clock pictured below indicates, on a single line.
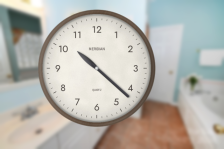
**10:22**
